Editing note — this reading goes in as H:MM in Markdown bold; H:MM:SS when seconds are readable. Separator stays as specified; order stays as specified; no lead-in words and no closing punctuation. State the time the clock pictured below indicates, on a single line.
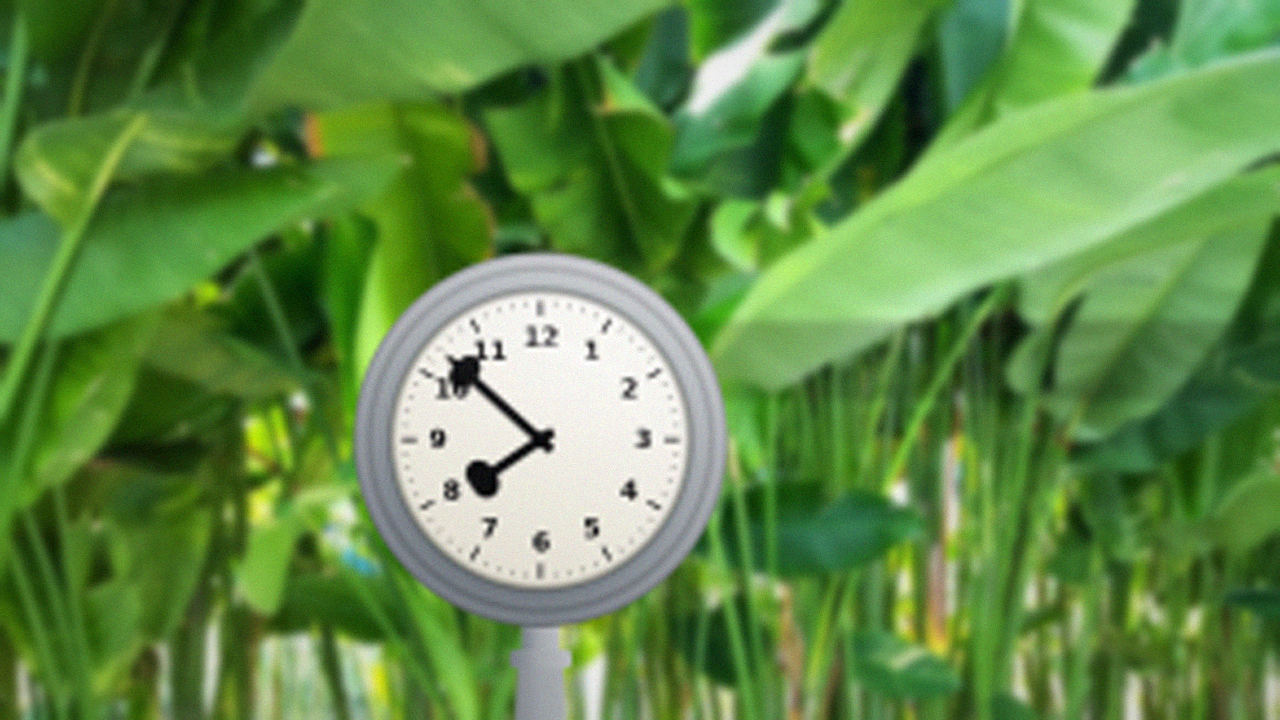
**7:52**
